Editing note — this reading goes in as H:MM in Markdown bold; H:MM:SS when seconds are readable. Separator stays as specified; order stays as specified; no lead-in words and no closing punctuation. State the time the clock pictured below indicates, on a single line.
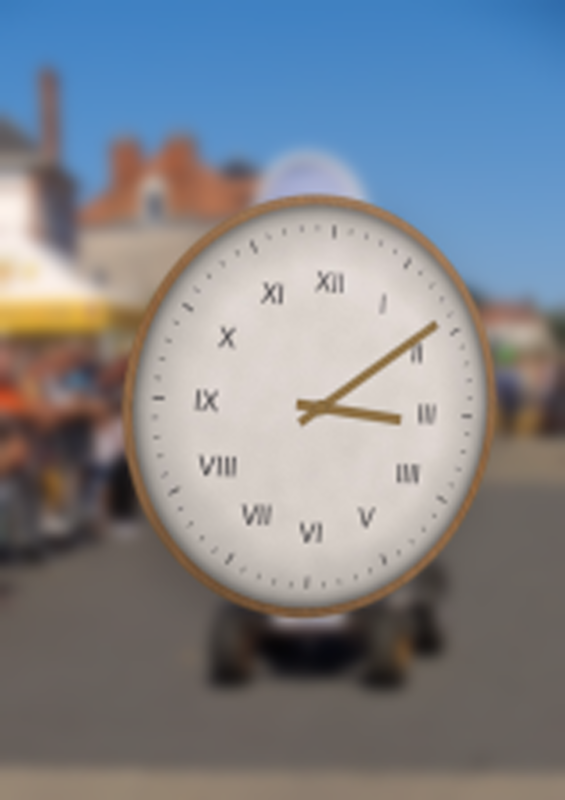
**3:09**
